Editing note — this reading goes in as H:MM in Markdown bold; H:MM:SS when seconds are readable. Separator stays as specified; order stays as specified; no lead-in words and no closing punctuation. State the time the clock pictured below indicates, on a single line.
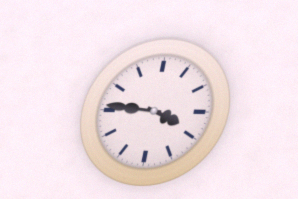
**3:46**
